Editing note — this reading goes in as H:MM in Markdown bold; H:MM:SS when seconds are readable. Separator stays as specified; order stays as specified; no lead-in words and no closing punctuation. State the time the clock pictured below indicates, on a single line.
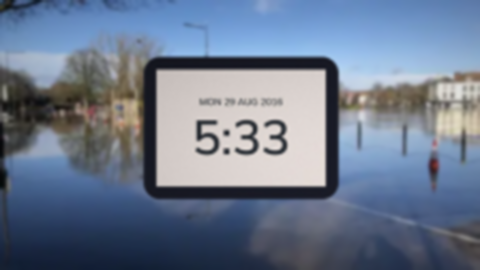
**5:33**
